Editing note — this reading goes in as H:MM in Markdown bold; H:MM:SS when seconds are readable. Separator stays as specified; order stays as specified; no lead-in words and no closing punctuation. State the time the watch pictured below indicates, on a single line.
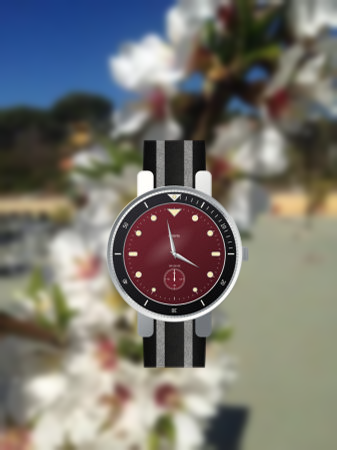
**3:58**
